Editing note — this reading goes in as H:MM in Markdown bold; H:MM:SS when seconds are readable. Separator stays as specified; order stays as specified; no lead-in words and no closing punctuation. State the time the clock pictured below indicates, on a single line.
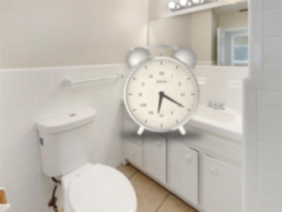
**6:20**
